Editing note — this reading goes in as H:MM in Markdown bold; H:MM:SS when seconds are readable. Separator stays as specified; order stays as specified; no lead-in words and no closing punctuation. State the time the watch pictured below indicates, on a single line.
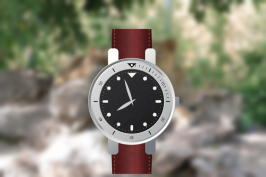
**7:57**
